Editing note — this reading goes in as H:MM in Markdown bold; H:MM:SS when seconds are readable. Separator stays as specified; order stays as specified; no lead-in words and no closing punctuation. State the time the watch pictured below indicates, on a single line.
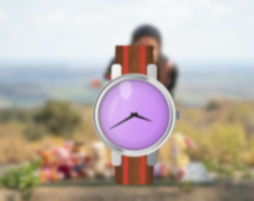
**3:40**
